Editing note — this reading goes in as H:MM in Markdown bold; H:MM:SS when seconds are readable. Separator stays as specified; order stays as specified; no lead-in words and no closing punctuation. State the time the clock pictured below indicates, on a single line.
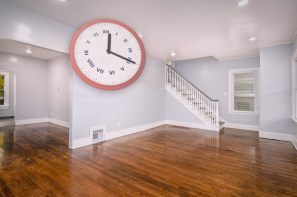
**12:20**
